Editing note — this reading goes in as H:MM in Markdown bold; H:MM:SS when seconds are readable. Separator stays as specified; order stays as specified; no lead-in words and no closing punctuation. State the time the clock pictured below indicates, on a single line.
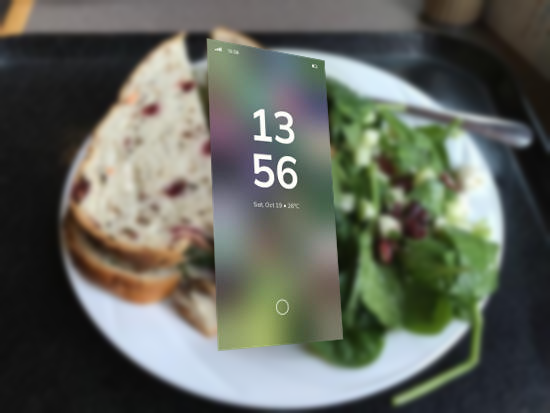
**13:56**
